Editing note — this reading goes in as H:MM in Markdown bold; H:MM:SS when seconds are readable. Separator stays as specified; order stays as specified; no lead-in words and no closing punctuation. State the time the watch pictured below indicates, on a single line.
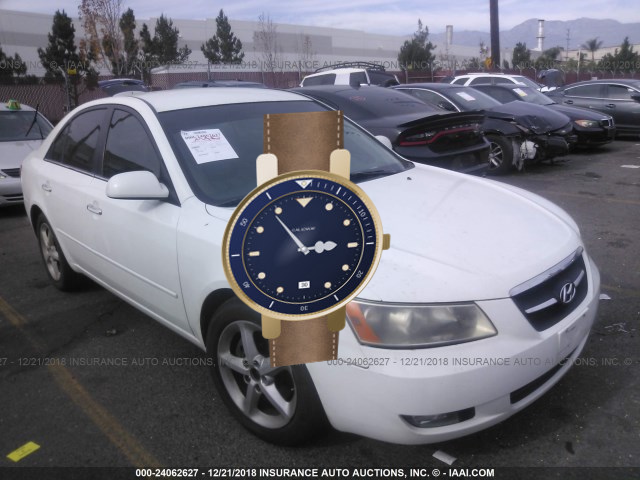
**2:54**
